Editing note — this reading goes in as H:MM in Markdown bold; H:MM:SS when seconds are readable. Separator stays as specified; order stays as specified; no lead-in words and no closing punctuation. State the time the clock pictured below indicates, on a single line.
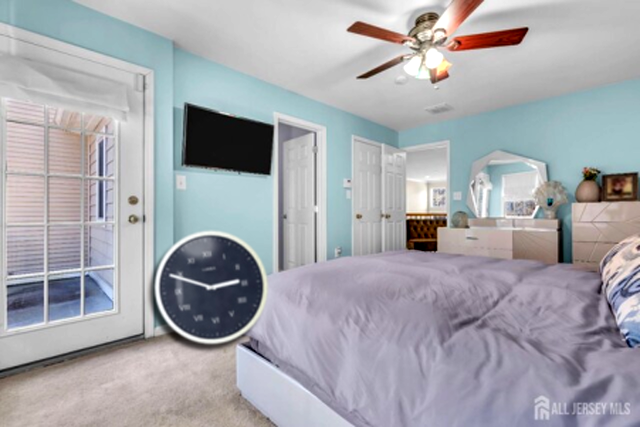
**2:49**
